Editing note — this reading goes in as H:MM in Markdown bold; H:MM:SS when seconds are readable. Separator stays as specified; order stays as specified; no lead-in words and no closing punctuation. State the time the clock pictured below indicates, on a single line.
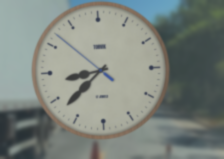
**8:37:52**
